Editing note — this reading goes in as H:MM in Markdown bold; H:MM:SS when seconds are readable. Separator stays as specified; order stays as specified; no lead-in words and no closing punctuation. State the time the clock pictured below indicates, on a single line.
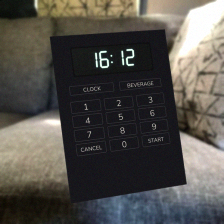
**16:12**
